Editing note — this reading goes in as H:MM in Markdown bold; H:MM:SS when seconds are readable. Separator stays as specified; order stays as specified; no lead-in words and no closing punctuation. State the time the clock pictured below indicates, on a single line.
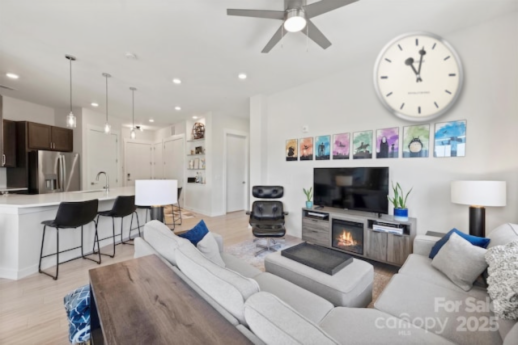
**11:02**
